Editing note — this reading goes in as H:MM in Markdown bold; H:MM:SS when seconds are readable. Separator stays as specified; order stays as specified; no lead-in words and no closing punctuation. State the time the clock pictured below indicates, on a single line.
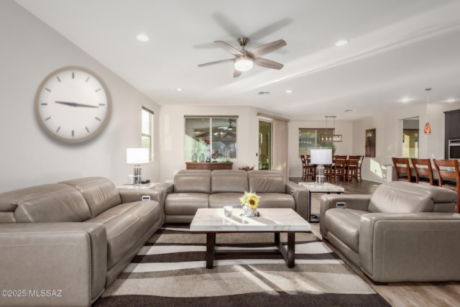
**9:16**
